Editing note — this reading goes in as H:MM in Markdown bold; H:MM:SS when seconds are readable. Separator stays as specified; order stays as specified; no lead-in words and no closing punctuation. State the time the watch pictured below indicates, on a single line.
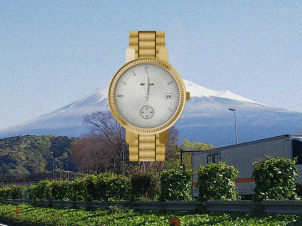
**12:00**
